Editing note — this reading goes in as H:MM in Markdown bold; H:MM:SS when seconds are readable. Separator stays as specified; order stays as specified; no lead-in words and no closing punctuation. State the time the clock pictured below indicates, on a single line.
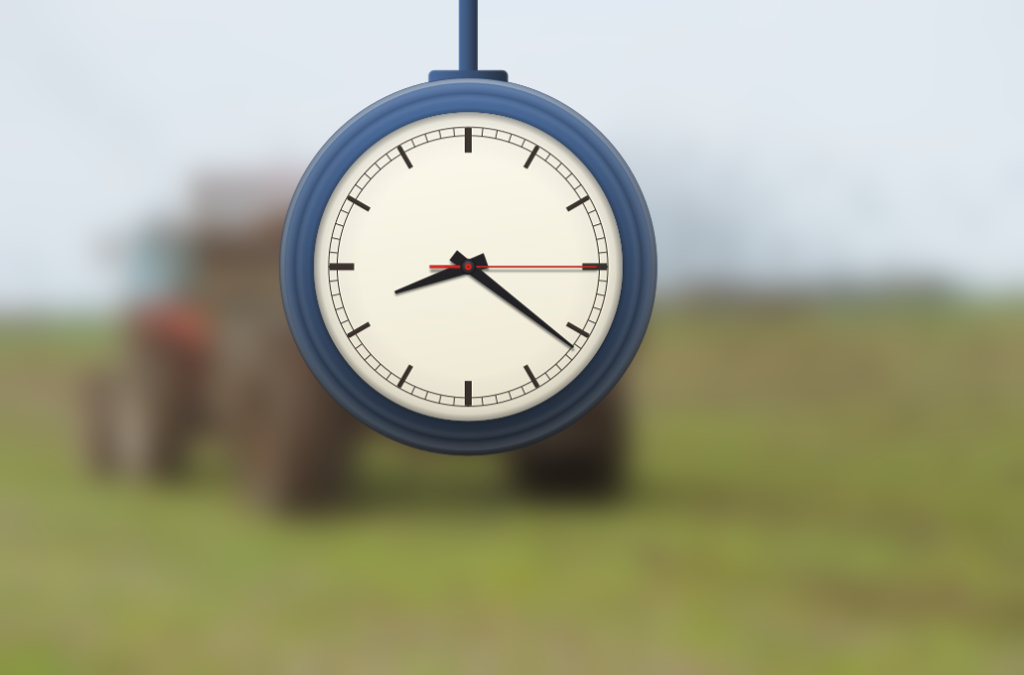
**8:21:15**
